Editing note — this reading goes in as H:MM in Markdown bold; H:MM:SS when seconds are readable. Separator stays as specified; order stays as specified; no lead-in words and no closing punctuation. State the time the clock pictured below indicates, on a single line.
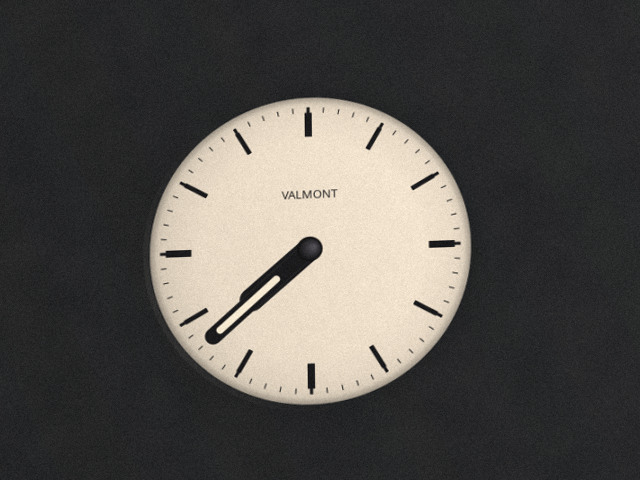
**7:38**
